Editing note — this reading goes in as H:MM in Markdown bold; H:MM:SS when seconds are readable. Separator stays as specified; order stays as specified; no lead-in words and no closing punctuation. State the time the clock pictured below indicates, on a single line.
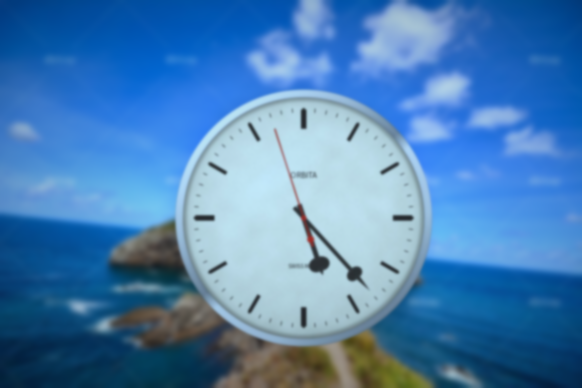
**5:22:57**
